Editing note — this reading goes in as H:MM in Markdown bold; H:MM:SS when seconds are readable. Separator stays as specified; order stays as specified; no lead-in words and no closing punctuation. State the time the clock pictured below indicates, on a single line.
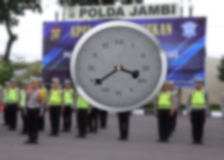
**3:39**
